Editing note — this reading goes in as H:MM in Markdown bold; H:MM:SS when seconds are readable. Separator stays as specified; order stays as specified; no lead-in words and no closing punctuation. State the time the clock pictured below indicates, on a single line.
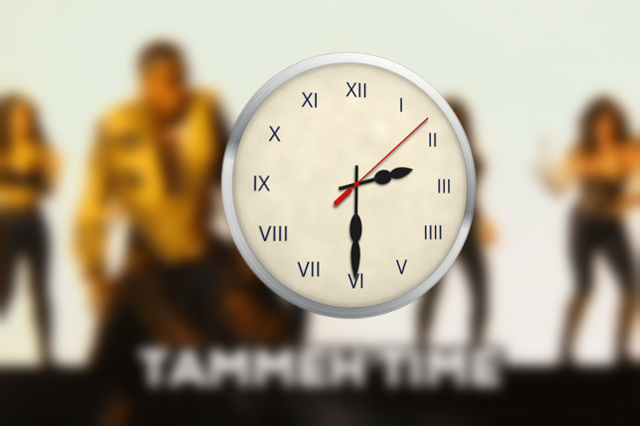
**2:30:08**
